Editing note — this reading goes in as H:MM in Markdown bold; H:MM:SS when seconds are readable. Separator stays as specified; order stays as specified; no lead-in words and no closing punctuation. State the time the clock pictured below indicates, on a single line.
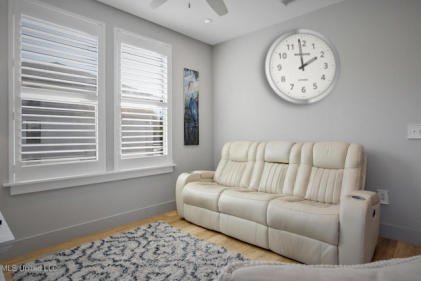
**1:59**
